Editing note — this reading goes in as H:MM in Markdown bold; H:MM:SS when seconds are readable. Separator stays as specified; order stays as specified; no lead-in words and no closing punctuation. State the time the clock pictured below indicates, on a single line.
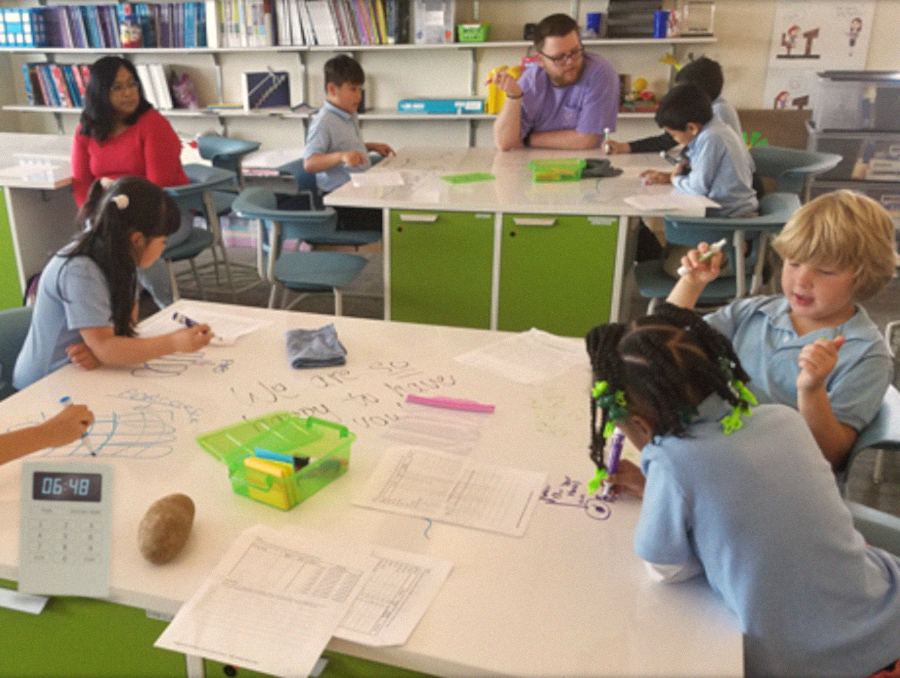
**6:48**
